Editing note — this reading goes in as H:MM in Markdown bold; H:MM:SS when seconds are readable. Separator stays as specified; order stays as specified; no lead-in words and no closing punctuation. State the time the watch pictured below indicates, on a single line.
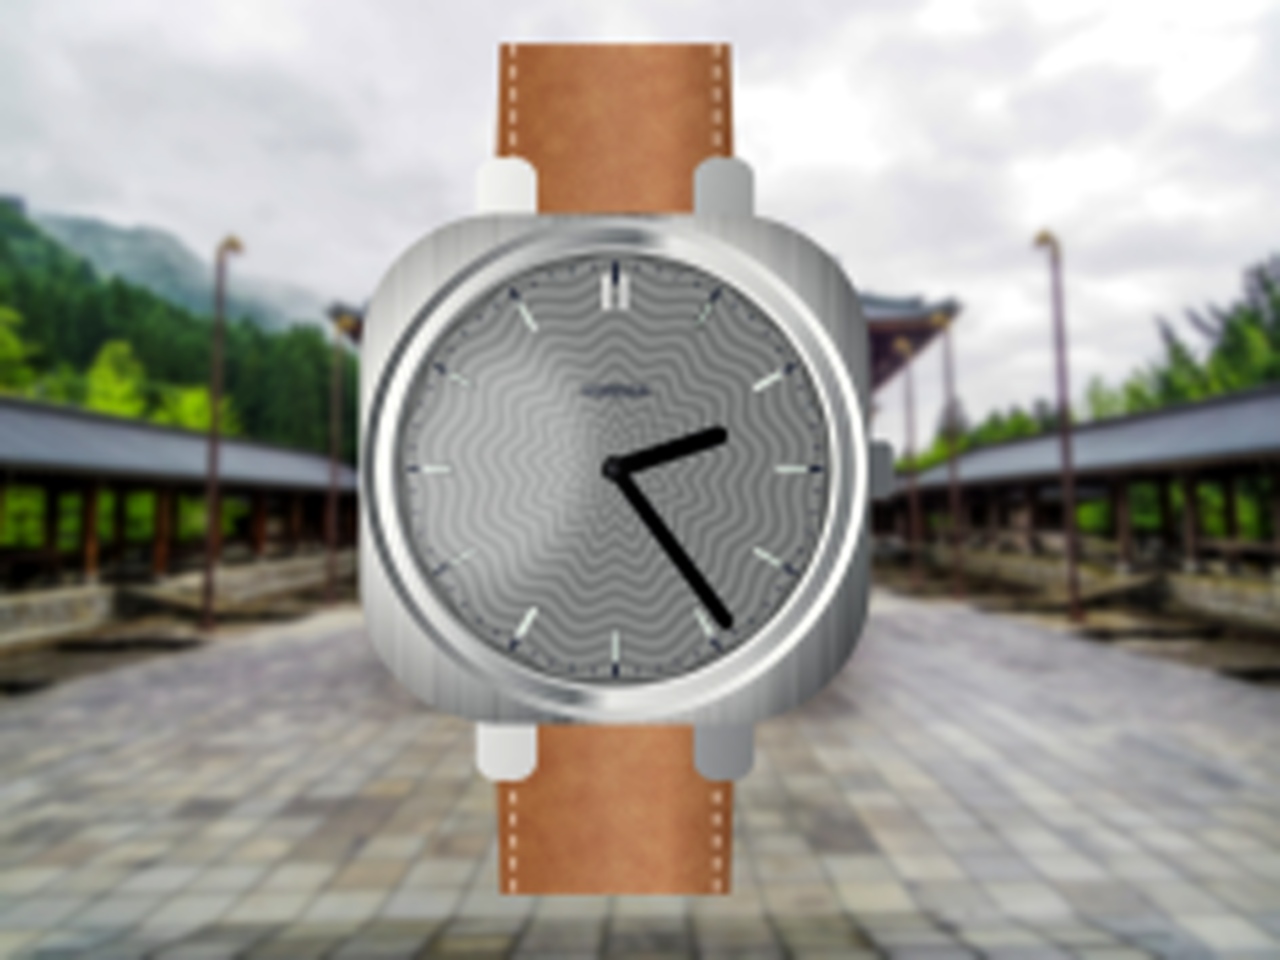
**2:24**
